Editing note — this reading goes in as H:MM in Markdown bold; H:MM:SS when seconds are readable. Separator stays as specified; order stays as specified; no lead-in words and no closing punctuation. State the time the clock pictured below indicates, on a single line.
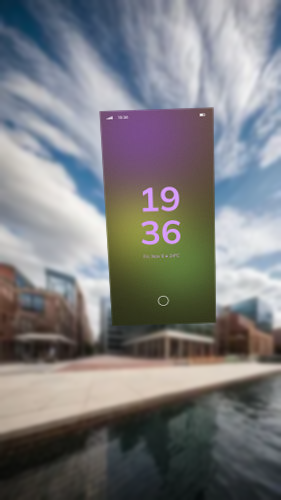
**19:36**
